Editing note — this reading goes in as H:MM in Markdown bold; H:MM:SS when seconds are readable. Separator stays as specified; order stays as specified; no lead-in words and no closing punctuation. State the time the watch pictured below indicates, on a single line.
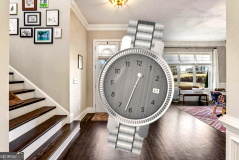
**12:32**
